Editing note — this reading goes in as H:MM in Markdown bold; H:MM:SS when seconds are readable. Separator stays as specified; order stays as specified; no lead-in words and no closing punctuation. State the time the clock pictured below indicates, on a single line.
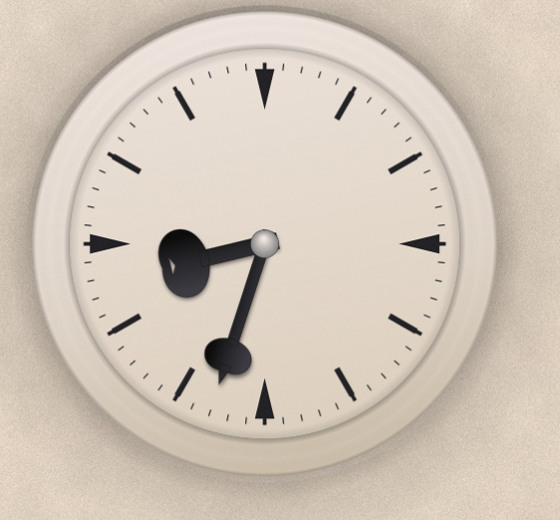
**8:33**
